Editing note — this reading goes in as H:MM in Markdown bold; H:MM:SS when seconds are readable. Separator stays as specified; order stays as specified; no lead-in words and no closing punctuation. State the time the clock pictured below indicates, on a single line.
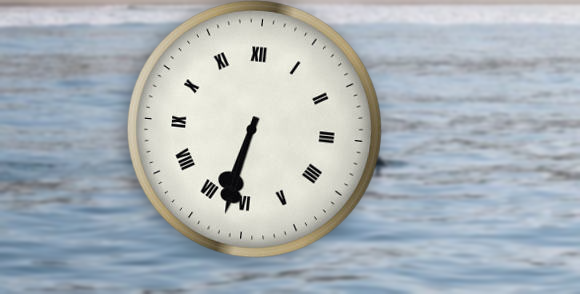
**6:32**
